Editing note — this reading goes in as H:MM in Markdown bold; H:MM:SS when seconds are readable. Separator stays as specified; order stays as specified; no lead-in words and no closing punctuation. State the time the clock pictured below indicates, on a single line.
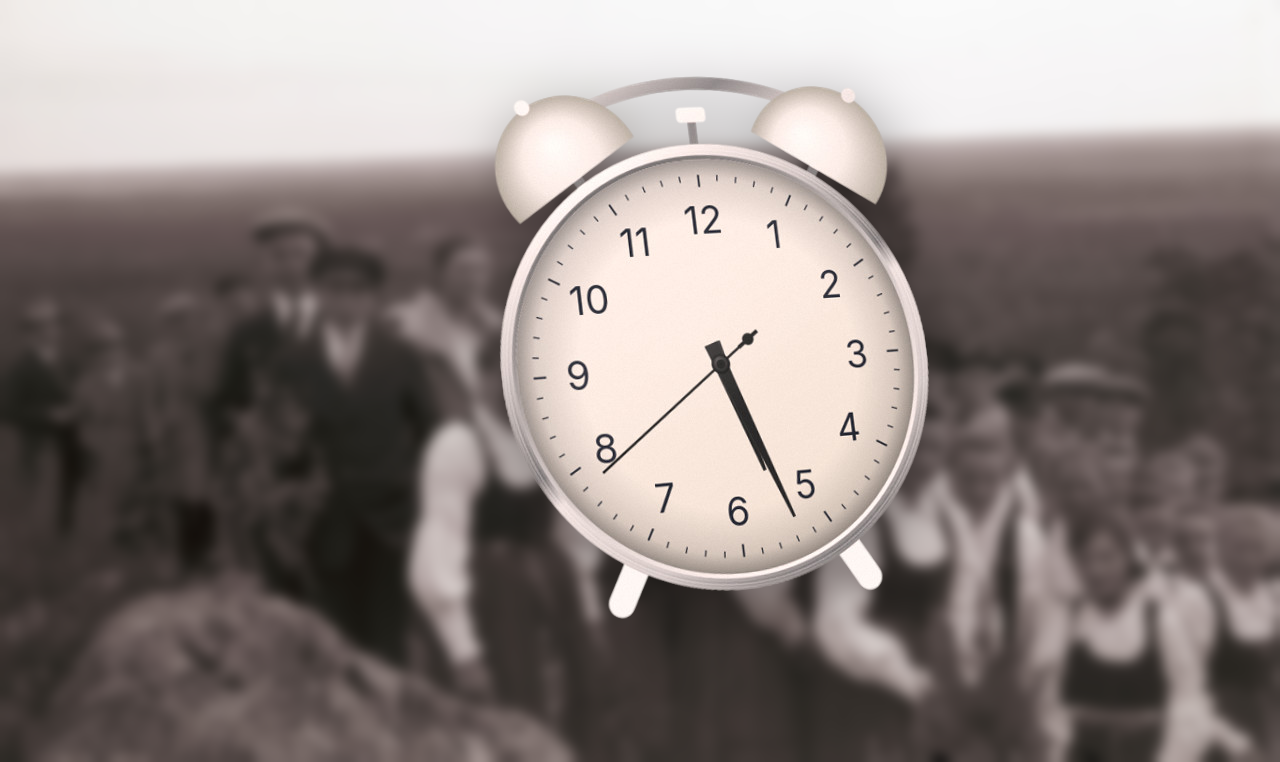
**5:26:39**
